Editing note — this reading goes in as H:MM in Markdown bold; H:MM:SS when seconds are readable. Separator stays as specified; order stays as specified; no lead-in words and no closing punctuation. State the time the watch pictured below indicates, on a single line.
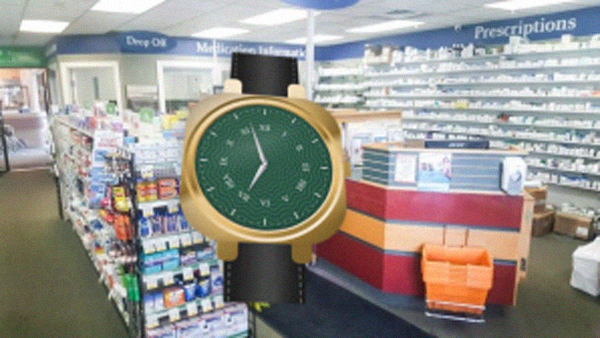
**6:57**
